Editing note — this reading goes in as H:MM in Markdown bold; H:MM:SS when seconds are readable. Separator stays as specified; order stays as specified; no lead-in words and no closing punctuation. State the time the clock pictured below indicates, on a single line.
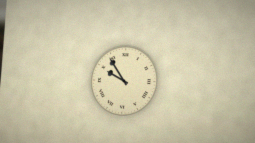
**9:54**
